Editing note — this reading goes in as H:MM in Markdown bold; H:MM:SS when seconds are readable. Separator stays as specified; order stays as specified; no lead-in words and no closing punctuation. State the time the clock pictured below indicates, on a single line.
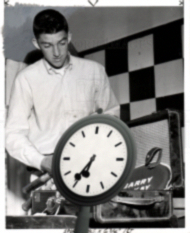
**6:36**
